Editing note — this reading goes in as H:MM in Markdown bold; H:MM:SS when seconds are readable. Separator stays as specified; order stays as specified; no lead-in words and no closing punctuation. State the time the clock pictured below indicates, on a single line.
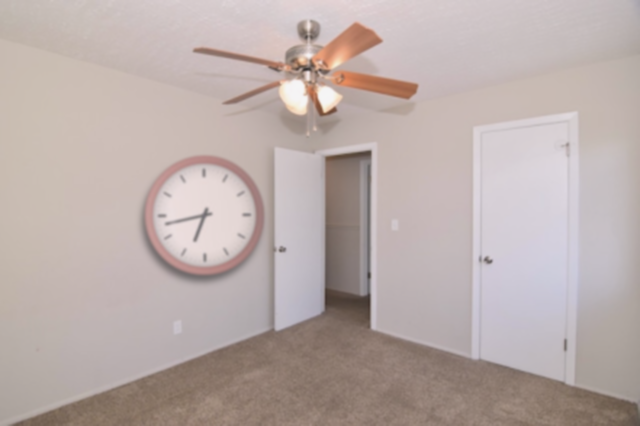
**6:43**
